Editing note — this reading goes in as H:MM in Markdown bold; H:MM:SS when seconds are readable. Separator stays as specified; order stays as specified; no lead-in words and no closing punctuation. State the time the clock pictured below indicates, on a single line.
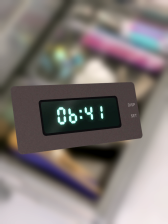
**6:41**
